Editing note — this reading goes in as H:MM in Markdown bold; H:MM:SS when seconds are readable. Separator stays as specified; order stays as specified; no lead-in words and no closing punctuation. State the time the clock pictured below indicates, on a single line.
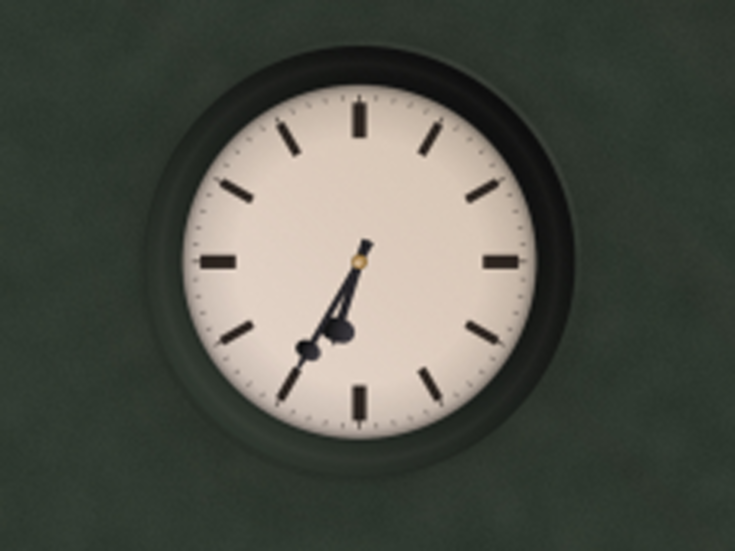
**6:35**
